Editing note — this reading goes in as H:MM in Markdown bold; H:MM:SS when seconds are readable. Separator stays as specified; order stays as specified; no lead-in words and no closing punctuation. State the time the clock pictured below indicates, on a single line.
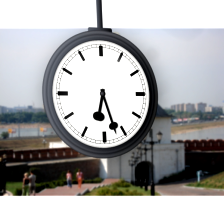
**6:27**
